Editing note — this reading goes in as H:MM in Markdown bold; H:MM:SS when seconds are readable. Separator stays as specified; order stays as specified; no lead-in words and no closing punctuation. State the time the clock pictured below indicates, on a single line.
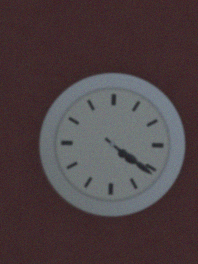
**4:21**
